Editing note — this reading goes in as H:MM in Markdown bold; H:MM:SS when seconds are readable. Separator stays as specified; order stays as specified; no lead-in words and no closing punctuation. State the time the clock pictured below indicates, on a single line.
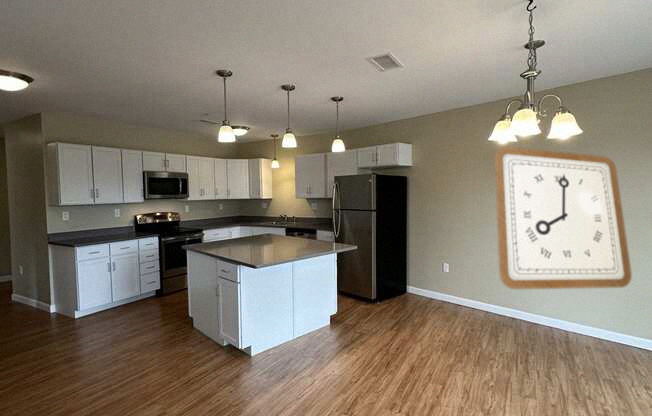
**8:01**
